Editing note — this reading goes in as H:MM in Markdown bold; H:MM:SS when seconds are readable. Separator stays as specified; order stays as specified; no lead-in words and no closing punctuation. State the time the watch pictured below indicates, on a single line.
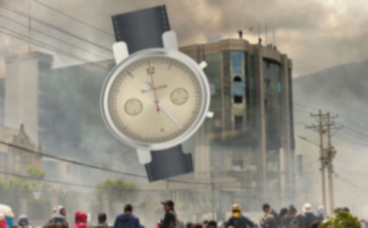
**11:25**
